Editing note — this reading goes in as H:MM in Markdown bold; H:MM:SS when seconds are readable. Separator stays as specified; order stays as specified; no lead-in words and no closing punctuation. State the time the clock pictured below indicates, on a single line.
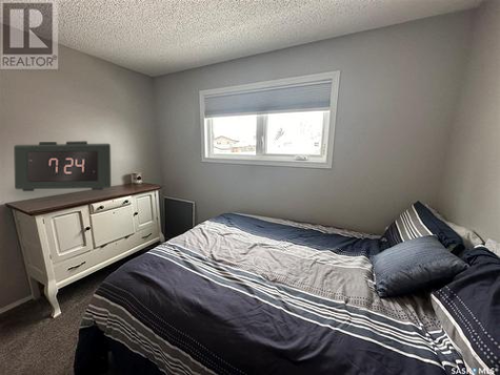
**7:24**
